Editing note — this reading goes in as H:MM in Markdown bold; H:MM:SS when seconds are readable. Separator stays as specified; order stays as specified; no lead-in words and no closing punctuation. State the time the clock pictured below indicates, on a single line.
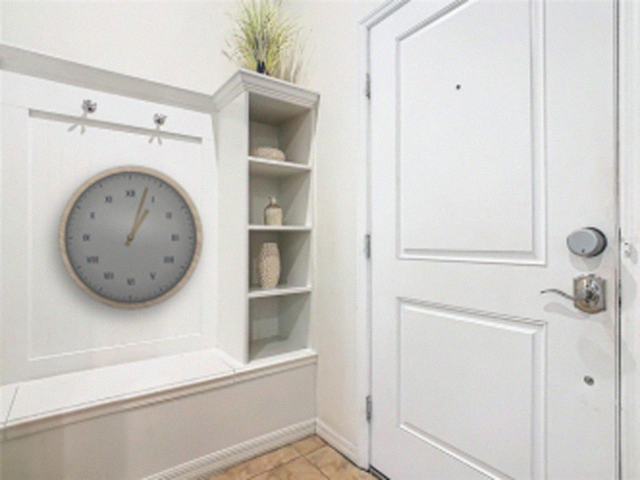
**1:03**
